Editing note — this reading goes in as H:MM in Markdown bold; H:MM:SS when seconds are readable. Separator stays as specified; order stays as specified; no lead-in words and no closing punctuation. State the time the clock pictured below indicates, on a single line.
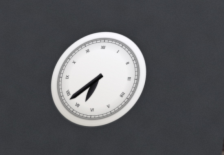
**6:38**
